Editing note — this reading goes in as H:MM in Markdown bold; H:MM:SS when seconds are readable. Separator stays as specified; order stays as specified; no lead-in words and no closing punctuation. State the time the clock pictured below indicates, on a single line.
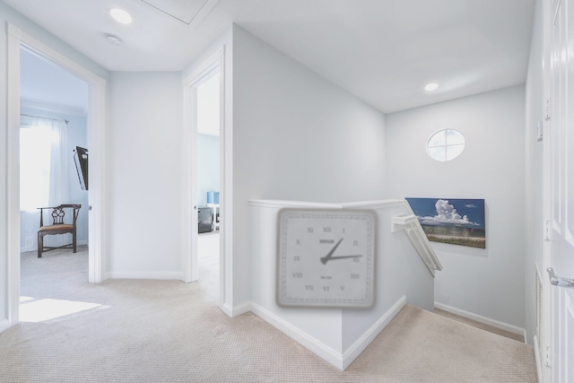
**1:14**
